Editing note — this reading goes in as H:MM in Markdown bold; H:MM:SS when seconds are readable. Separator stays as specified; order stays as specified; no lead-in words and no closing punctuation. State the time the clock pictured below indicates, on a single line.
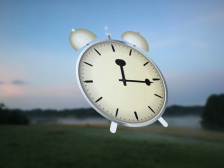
**12:16**
